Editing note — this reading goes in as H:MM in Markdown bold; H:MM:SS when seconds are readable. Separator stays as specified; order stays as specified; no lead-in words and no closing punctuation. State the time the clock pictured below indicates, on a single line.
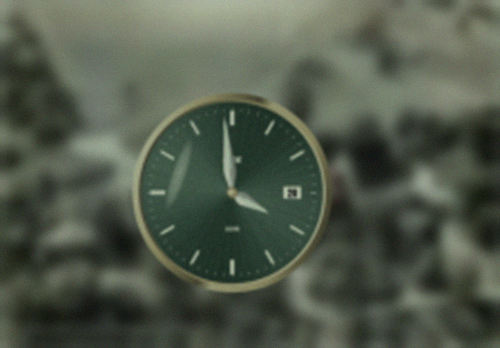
**3:59**
